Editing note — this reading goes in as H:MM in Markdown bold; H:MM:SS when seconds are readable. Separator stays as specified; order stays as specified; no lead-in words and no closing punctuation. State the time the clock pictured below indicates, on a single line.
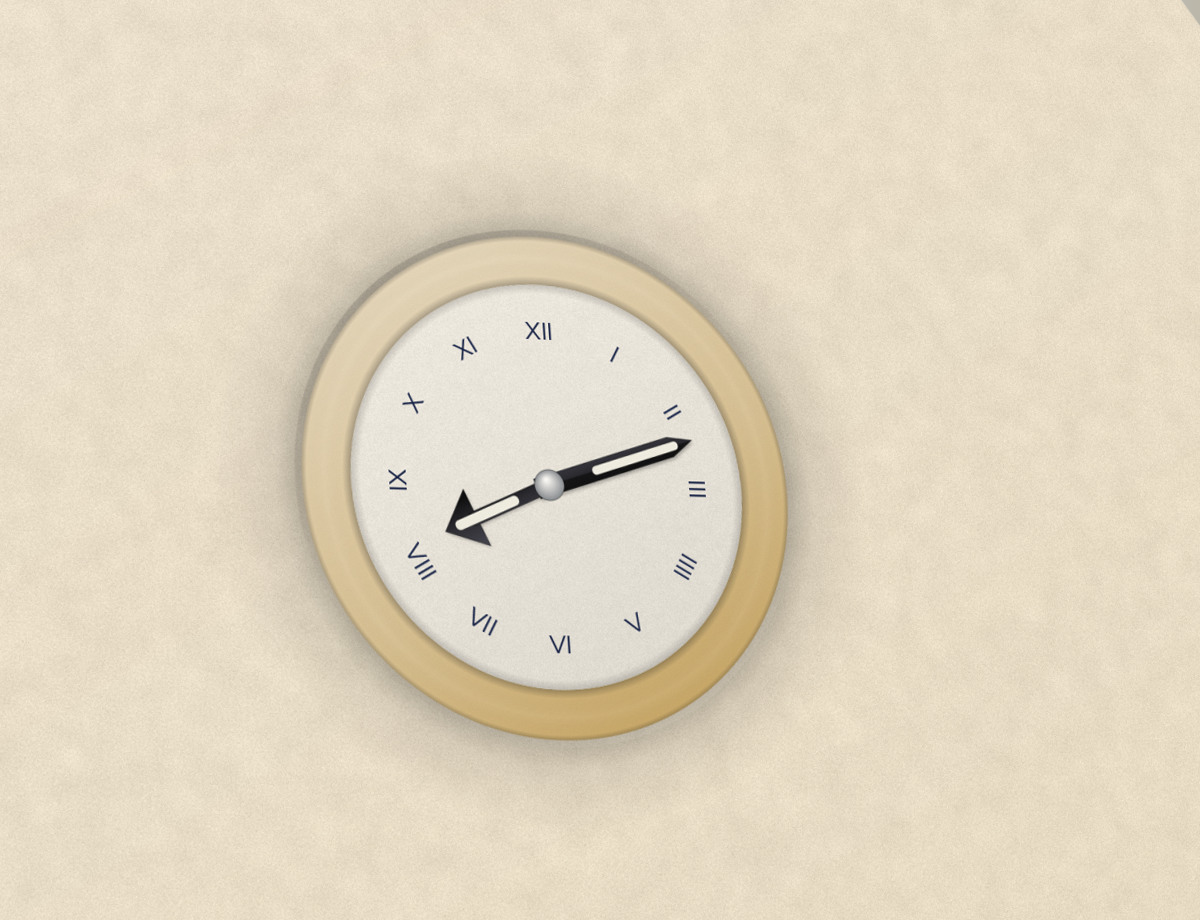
**8:12**
